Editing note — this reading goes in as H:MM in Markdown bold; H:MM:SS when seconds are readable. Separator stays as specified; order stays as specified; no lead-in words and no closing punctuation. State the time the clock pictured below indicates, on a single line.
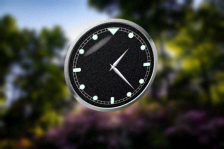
**1:23**
